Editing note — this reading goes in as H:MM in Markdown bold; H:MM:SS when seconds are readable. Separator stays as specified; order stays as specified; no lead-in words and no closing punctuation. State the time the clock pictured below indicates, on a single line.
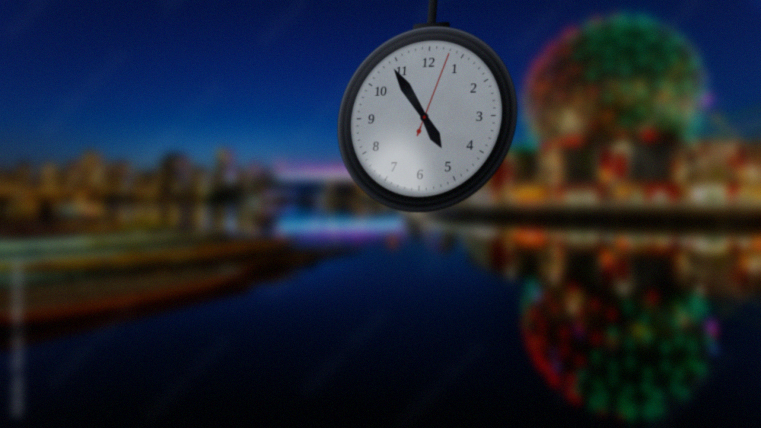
**4:54:03**
